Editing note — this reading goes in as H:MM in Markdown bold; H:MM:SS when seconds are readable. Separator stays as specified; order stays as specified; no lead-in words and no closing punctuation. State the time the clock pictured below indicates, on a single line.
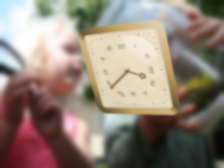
**3:39**
